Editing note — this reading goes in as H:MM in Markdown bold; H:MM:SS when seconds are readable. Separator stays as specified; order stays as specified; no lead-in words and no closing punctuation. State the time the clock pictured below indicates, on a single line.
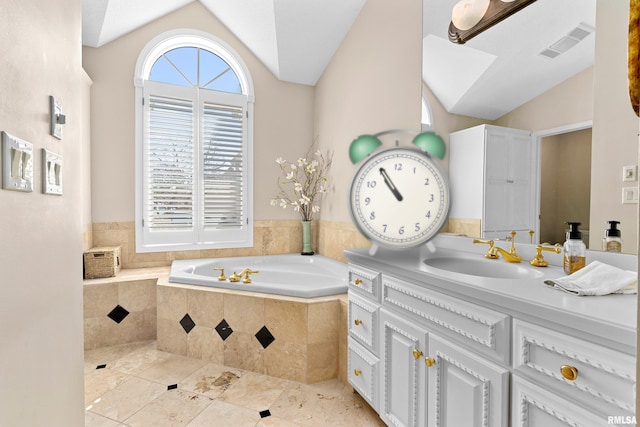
**10:55**
